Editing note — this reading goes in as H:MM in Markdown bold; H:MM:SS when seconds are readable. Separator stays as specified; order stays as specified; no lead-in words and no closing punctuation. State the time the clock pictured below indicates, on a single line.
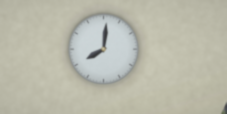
**8:01**
